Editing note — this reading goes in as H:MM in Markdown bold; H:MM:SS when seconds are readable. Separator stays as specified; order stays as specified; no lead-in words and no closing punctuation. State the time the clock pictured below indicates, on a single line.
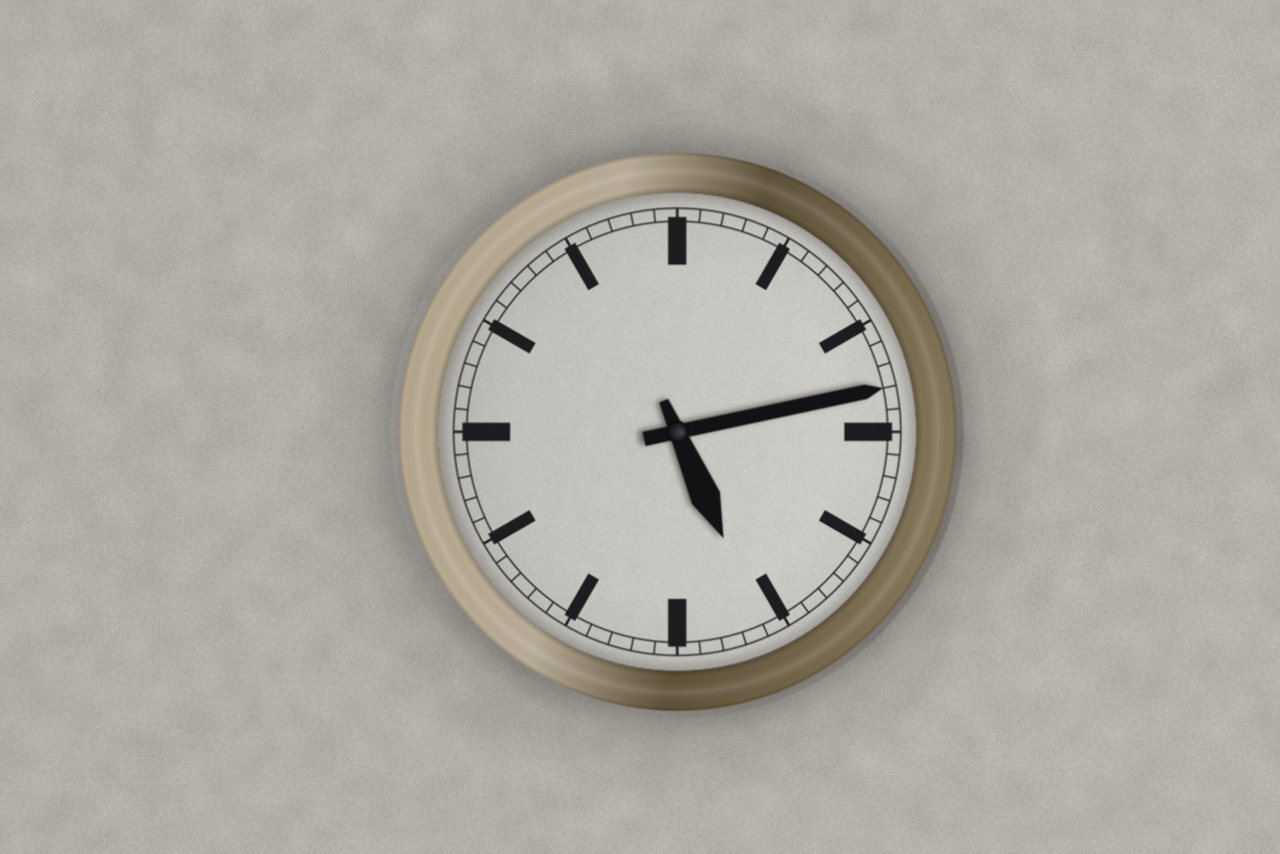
**5:13**
